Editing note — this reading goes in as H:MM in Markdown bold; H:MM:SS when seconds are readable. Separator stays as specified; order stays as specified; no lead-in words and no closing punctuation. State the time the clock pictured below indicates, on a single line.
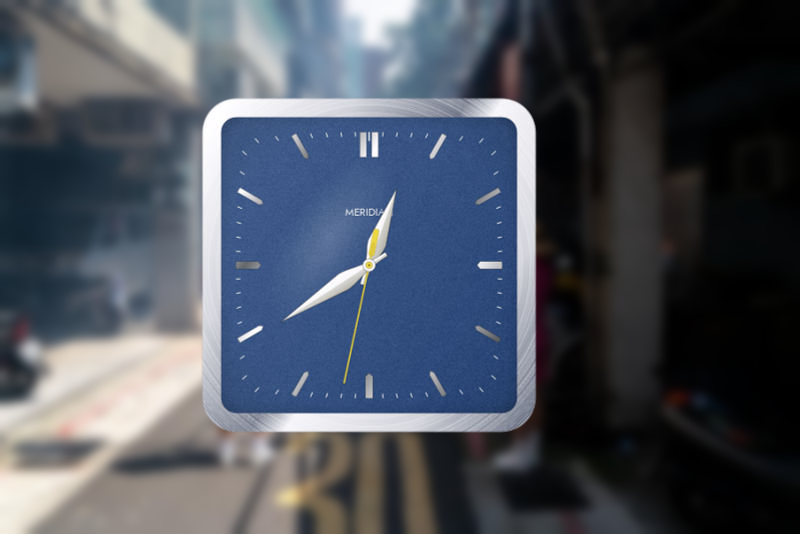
**12:39:32**
